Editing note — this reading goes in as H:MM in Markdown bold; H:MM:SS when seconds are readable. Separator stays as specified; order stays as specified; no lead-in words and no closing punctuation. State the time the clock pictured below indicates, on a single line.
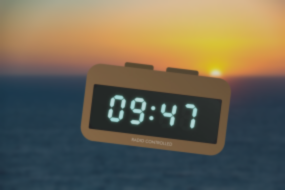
**9:47**
